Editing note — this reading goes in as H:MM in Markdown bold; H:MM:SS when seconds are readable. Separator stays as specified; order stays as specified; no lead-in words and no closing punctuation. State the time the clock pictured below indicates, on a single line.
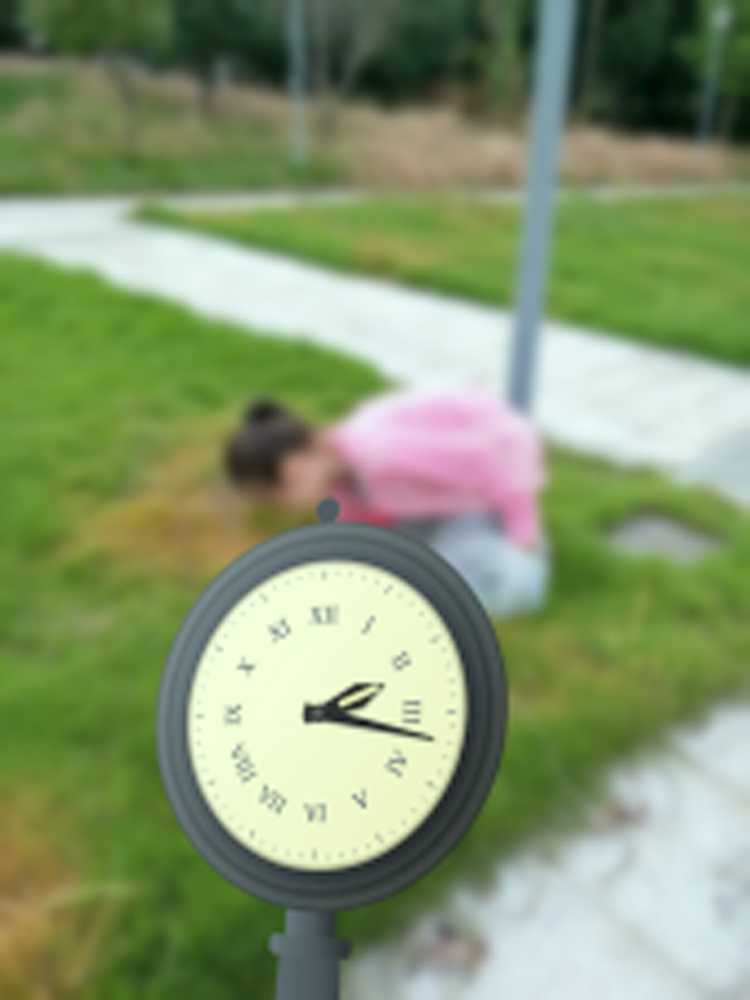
**2:17**
